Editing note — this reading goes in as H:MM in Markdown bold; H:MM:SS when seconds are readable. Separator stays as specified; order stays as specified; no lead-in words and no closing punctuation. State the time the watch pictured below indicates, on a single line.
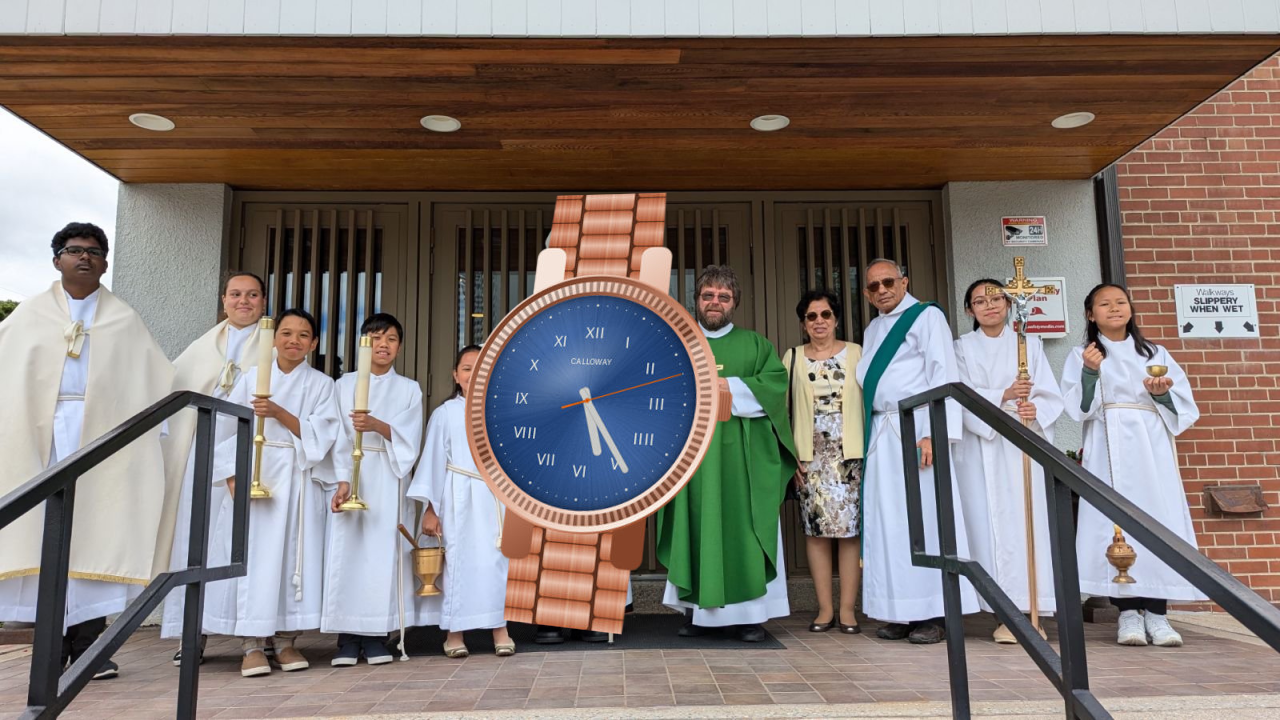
**5:24:12**
